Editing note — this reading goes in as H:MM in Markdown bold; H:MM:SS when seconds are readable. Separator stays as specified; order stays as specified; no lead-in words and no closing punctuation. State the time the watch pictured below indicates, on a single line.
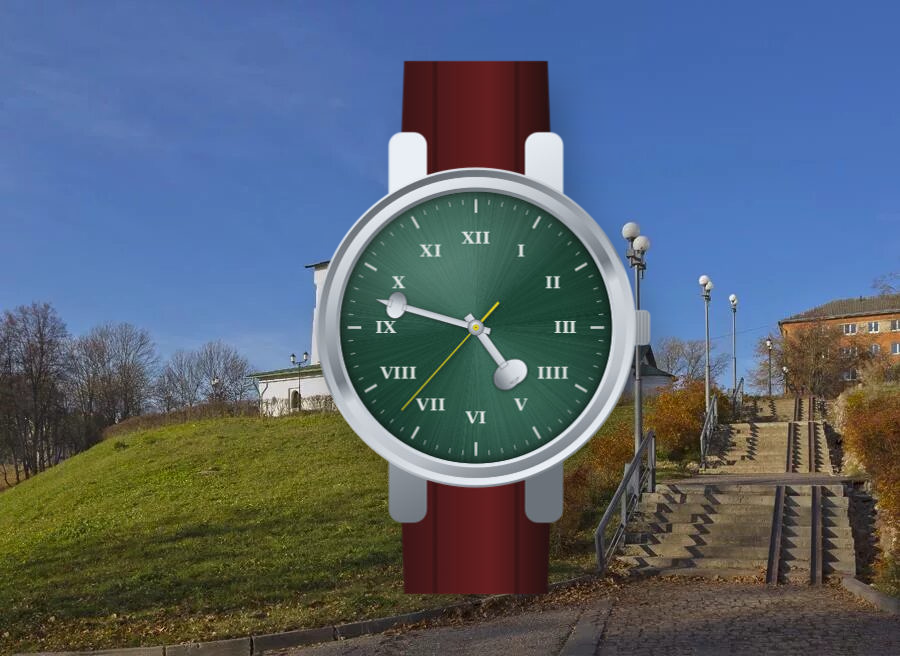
**4:47:37**
